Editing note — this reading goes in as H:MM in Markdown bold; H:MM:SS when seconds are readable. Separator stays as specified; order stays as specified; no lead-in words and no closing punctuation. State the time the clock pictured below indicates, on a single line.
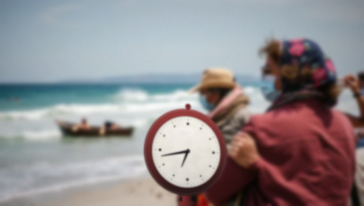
**6:43**
